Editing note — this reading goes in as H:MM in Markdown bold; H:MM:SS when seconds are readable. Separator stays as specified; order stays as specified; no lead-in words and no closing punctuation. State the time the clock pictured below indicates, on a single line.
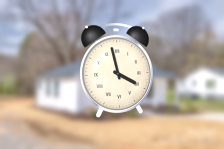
**3:58**
